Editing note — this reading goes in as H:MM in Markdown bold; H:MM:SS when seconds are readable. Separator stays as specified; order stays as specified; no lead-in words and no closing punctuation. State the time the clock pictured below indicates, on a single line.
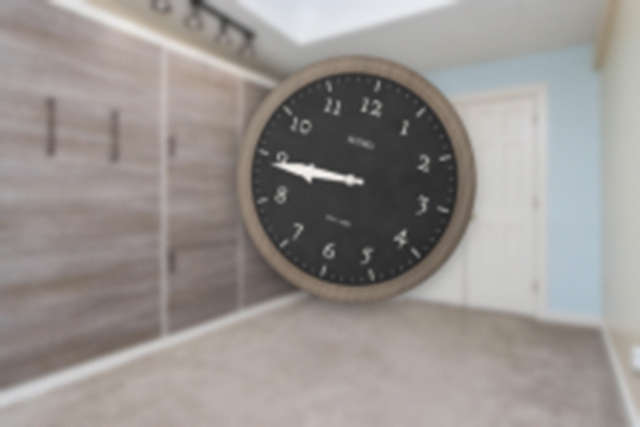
**8:44**
